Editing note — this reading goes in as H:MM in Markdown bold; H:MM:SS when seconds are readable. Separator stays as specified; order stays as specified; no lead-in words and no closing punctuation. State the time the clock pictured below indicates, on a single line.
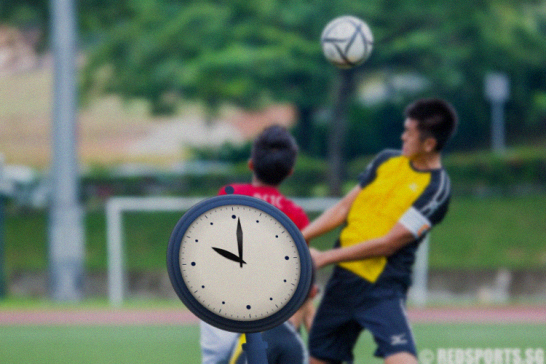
**10:01**
